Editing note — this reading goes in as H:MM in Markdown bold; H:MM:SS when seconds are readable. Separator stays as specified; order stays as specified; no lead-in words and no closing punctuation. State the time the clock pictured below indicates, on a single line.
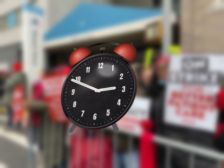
**2:49**
